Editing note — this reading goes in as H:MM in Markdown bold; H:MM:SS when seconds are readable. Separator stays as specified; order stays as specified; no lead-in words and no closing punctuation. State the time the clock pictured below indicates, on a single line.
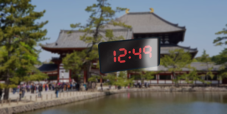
**12:49**
